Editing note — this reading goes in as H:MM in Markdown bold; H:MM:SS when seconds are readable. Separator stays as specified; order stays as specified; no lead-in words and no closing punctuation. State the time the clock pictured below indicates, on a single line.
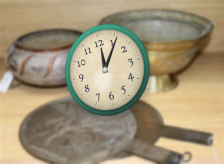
**12:06**
